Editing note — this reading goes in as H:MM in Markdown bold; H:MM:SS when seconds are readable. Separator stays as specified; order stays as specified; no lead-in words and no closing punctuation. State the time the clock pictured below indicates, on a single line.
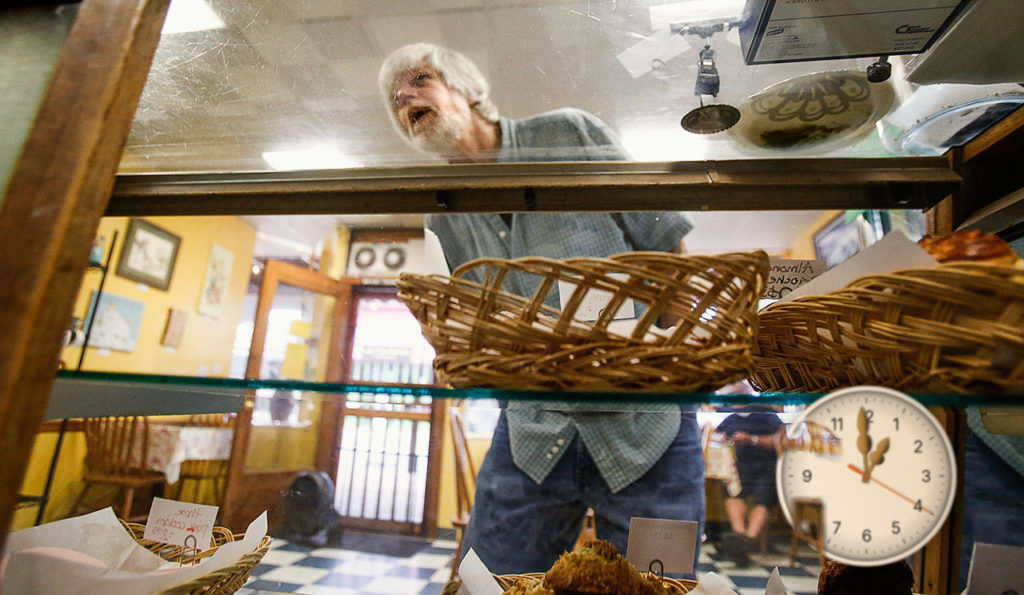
**12:59:20**
